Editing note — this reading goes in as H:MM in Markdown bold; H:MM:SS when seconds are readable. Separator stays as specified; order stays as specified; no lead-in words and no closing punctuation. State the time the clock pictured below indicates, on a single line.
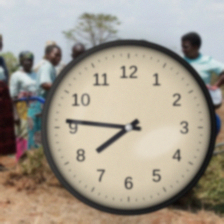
**7:46**
